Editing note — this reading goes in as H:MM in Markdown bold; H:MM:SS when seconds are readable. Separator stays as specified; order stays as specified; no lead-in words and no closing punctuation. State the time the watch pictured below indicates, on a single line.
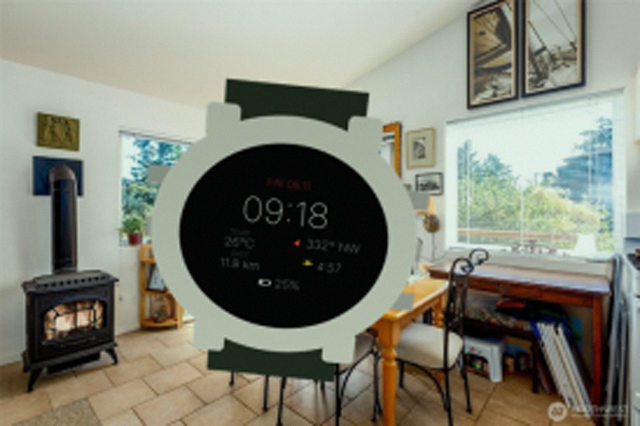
**9:18**
